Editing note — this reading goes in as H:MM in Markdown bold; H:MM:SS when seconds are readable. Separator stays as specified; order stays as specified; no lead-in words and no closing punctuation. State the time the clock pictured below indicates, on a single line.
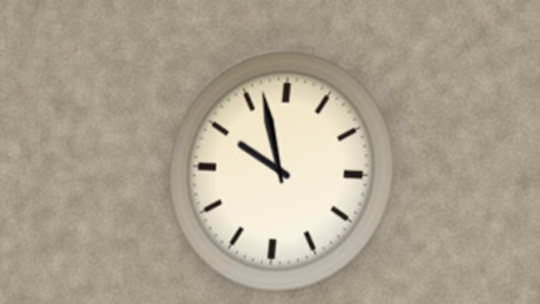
**9:57**
